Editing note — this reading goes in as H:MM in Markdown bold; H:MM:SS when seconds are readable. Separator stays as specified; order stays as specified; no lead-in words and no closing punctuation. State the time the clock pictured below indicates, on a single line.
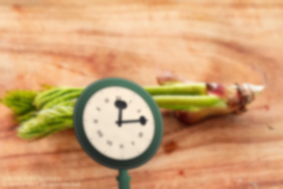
**12:14**
